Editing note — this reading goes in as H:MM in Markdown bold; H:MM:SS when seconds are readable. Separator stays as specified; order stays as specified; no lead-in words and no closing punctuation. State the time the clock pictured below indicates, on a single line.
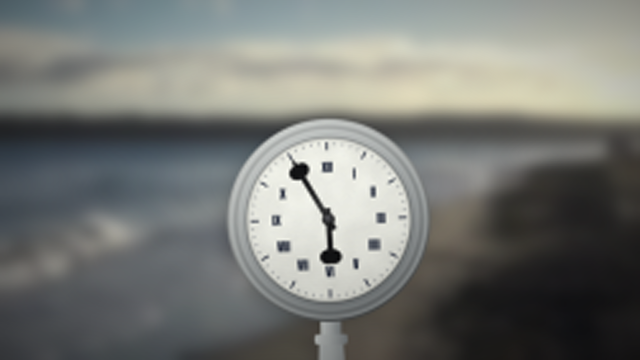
**5:55**
